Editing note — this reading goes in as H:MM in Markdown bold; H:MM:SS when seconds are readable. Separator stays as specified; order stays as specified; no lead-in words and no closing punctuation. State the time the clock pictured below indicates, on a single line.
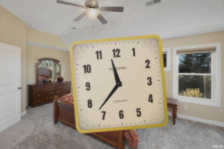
**11:37**
